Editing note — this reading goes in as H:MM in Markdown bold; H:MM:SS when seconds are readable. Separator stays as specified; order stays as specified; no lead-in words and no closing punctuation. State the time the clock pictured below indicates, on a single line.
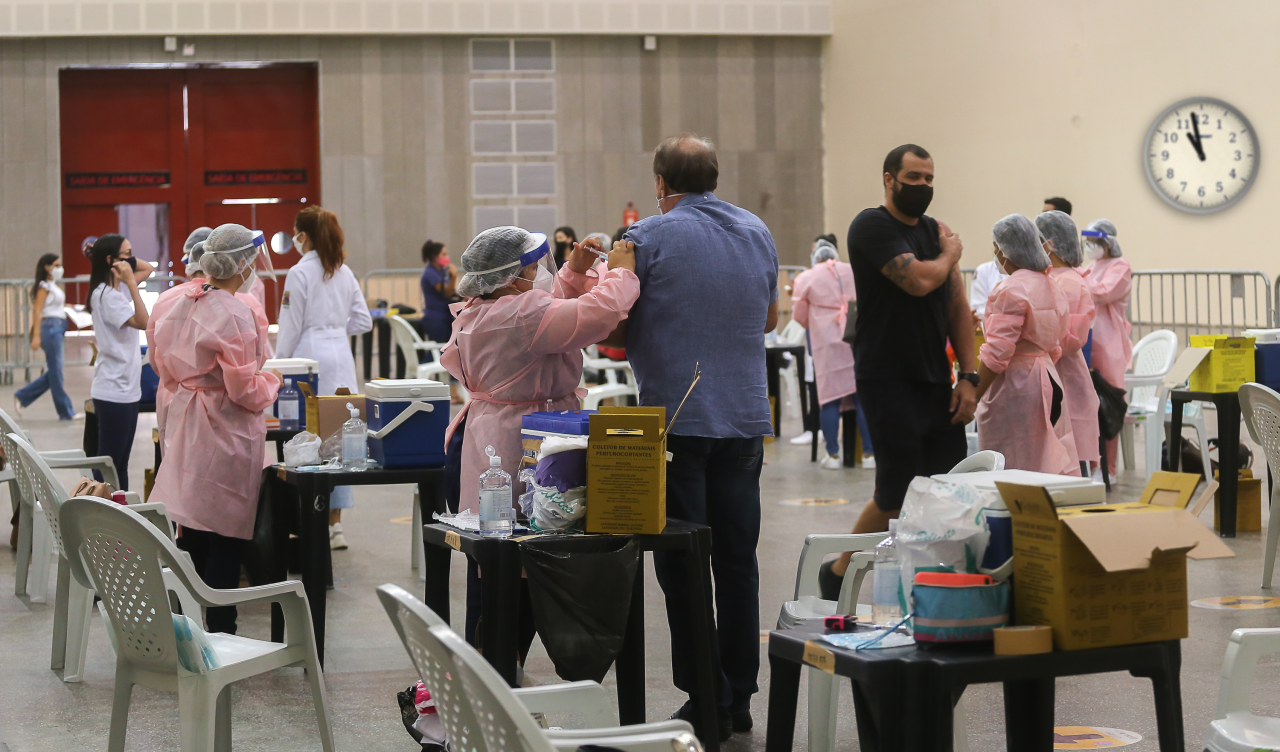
**10:58**
